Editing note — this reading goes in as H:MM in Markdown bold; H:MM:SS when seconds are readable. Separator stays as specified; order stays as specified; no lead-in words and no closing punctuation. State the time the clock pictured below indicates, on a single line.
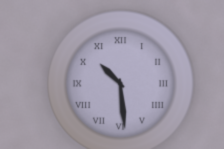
**10:29**
